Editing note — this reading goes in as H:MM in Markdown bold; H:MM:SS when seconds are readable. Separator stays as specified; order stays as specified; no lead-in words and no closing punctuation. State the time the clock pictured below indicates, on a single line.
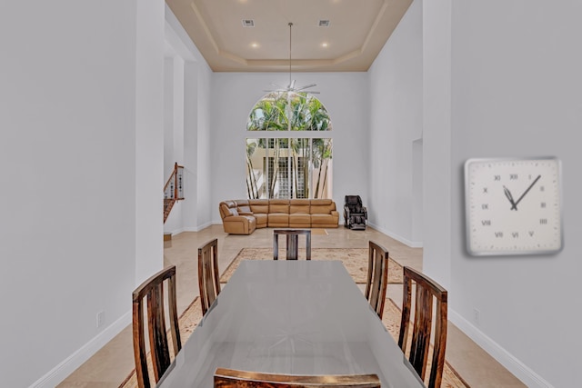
**11:07**
